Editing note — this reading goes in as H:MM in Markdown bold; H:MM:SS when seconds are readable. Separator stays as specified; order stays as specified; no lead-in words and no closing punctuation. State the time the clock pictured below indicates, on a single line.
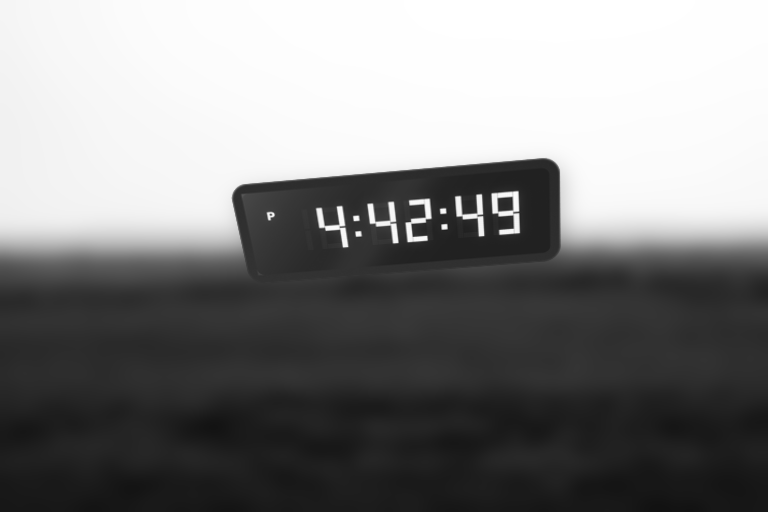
**4:42:49**
